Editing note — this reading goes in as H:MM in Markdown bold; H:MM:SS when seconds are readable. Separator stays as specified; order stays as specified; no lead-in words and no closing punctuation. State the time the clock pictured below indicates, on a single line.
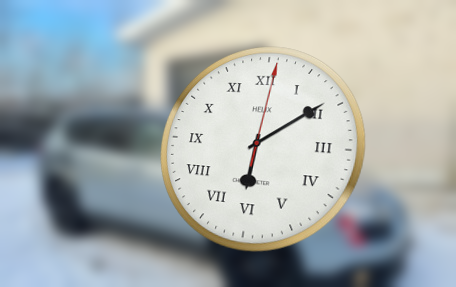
**6:09:01**
